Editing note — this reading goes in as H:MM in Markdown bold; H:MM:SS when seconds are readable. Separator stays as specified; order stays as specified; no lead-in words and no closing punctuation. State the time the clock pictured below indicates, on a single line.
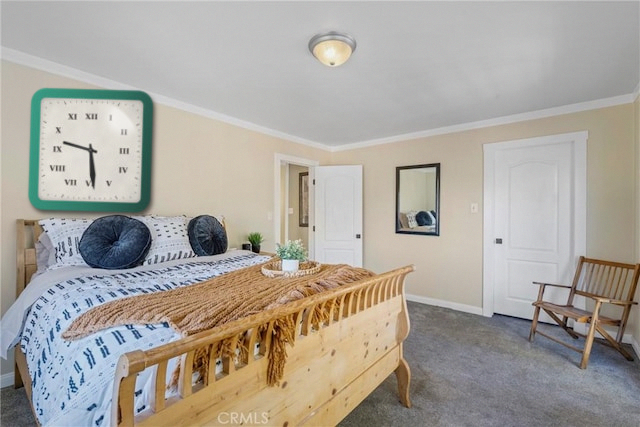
**9:29**
